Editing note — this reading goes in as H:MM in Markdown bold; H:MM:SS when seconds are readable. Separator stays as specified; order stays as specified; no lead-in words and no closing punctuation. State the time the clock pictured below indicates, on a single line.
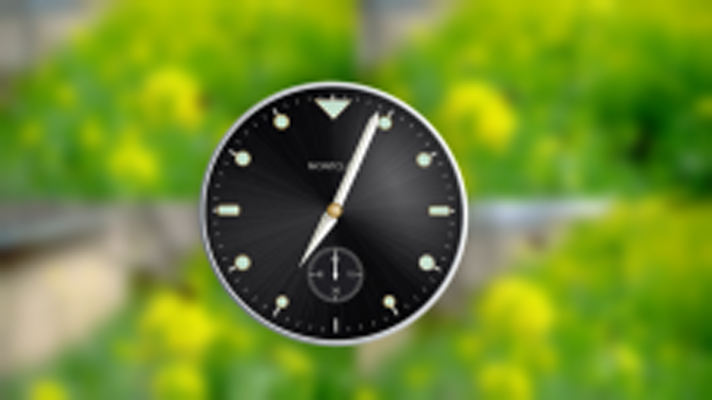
**7:04**
